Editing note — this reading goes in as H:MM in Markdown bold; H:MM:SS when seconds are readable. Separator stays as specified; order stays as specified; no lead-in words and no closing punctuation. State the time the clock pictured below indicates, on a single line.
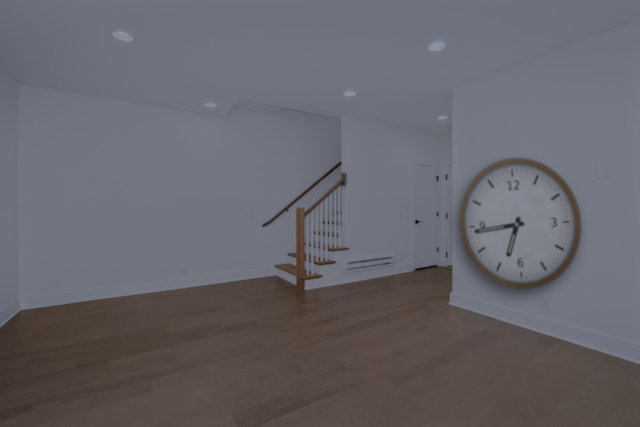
**6:44**
